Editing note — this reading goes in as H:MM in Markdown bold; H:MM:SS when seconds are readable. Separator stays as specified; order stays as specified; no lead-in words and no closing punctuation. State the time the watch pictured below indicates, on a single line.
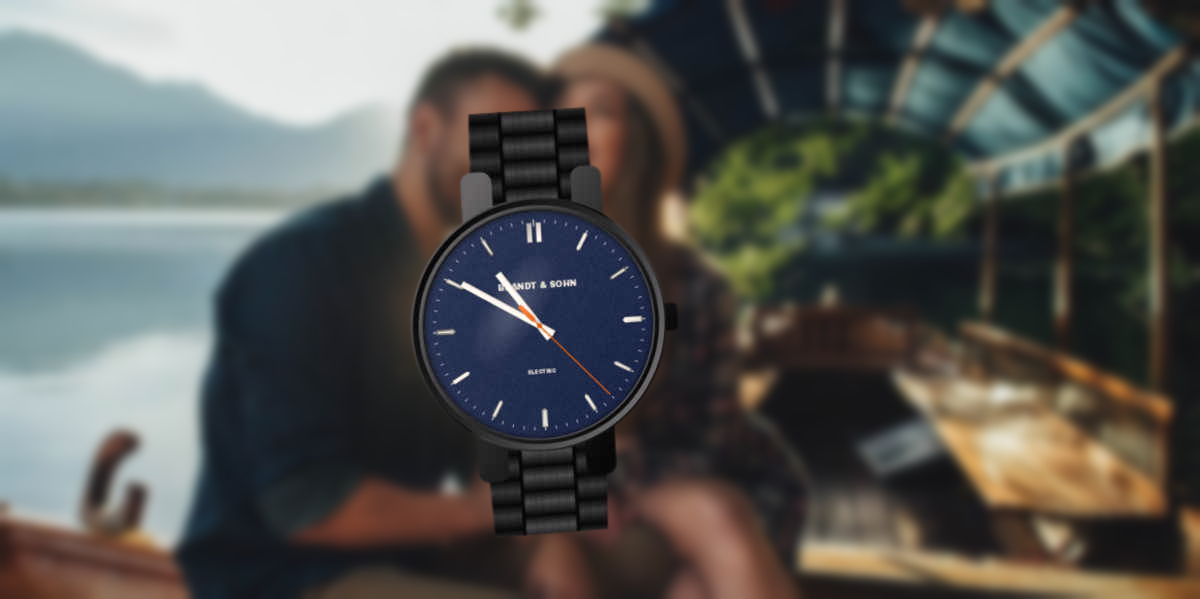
**10:50:23**
